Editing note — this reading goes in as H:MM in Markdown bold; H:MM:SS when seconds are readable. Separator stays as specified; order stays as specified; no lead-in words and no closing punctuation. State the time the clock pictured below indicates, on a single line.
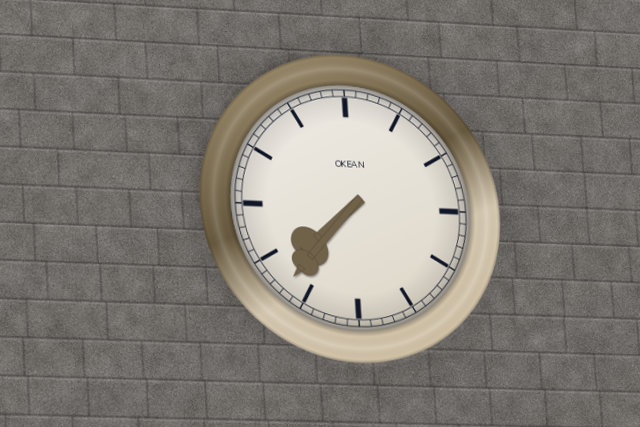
**7:37**
